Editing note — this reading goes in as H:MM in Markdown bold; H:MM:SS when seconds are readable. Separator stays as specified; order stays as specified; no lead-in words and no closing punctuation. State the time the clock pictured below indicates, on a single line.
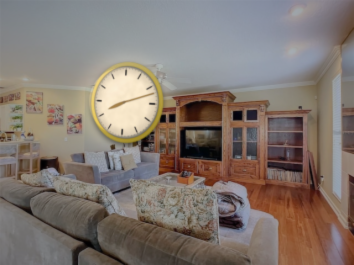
**8:12**
